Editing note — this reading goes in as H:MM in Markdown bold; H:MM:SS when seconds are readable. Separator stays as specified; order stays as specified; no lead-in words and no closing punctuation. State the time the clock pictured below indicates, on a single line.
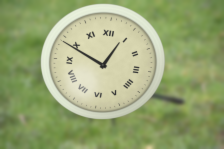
**12:49**
